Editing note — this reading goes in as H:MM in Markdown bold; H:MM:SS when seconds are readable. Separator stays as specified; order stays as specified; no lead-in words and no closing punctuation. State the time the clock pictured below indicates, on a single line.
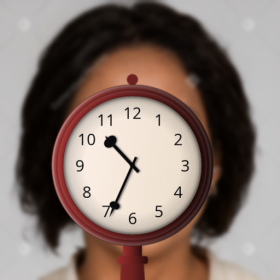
**10:34**
